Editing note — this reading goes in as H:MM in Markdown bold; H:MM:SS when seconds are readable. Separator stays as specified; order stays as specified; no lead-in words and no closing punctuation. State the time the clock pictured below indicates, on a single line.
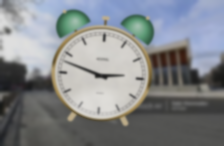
**2:48**
